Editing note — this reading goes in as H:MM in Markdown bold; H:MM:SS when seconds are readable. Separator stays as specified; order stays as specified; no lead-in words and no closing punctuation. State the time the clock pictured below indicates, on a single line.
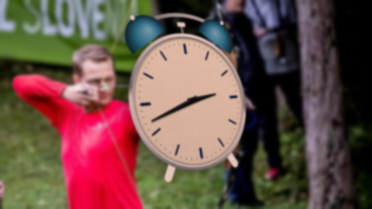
**2:42**
